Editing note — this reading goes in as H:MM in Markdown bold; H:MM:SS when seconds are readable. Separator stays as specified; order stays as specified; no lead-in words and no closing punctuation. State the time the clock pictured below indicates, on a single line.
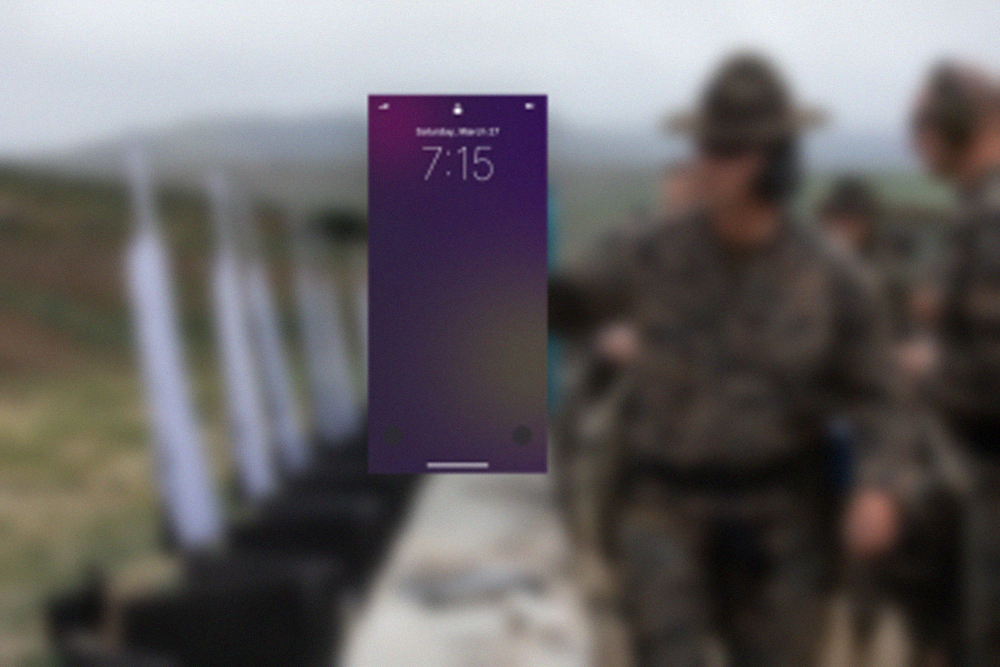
**7:15**
